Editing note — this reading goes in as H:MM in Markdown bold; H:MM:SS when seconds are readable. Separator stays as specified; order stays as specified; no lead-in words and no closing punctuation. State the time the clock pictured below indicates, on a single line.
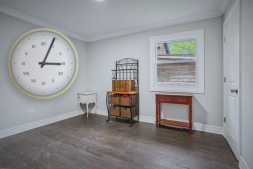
**3:04**
